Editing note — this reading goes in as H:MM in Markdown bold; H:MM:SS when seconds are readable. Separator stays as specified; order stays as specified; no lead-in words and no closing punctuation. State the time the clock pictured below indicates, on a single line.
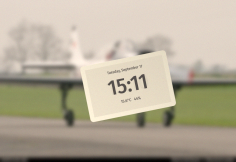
**15:11**
